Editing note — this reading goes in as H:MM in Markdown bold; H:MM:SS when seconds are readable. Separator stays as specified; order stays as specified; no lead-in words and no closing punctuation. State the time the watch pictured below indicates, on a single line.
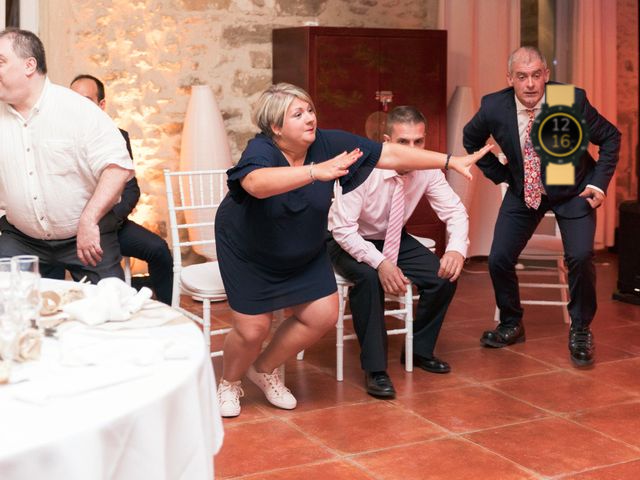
**12:16**
